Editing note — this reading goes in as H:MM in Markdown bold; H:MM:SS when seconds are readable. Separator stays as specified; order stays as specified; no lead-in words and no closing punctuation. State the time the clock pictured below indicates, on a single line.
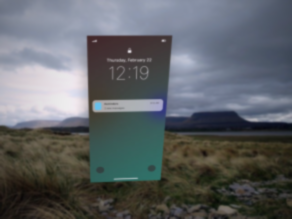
**12:19**
